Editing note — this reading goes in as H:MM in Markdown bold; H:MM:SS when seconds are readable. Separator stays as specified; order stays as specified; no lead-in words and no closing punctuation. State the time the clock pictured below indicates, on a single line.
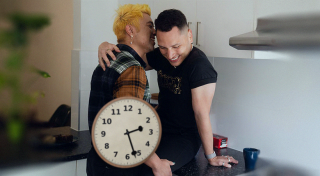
**2:27**
